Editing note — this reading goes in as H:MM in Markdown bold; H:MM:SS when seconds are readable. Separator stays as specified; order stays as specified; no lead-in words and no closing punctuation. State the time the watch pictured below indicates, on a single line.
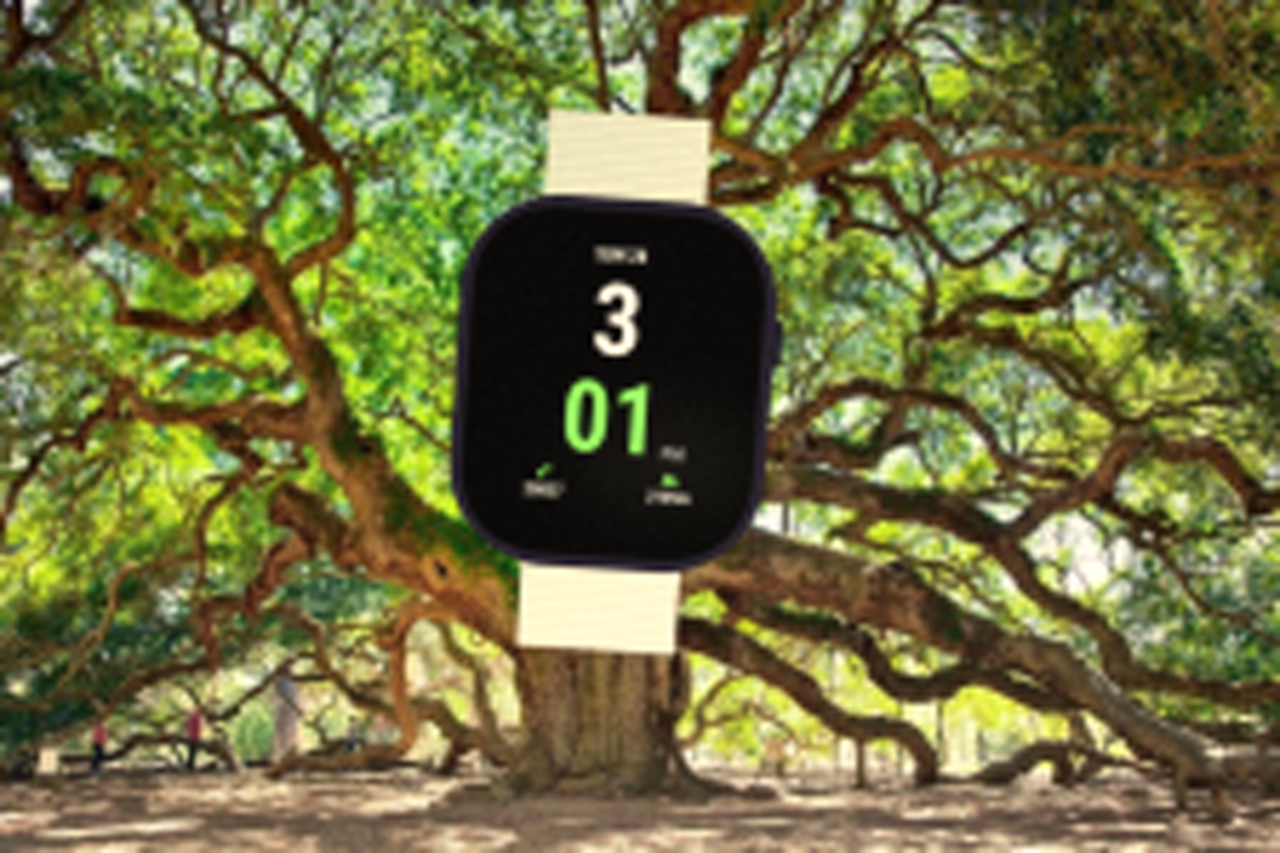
**3:01**
